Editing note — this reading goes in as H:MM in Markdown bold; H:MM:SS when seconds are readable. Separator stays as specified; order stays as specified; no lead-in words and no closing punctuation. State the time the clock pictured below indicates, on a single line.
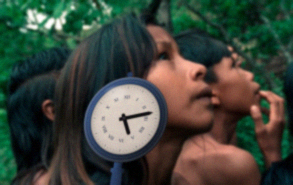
**5:13**
